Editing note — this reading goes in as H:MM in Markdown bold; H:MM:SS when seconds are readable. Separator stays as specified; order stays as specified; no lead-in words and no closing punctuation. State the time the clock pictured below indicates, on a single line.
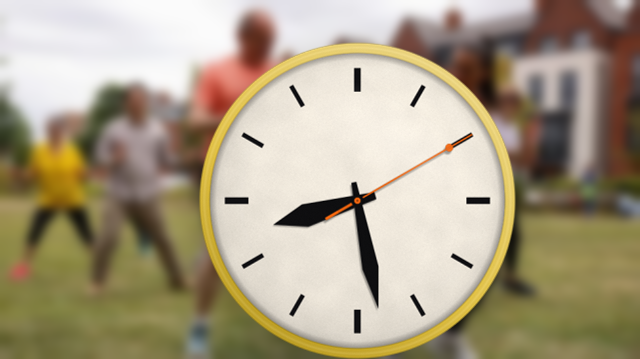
**8:28:10**
